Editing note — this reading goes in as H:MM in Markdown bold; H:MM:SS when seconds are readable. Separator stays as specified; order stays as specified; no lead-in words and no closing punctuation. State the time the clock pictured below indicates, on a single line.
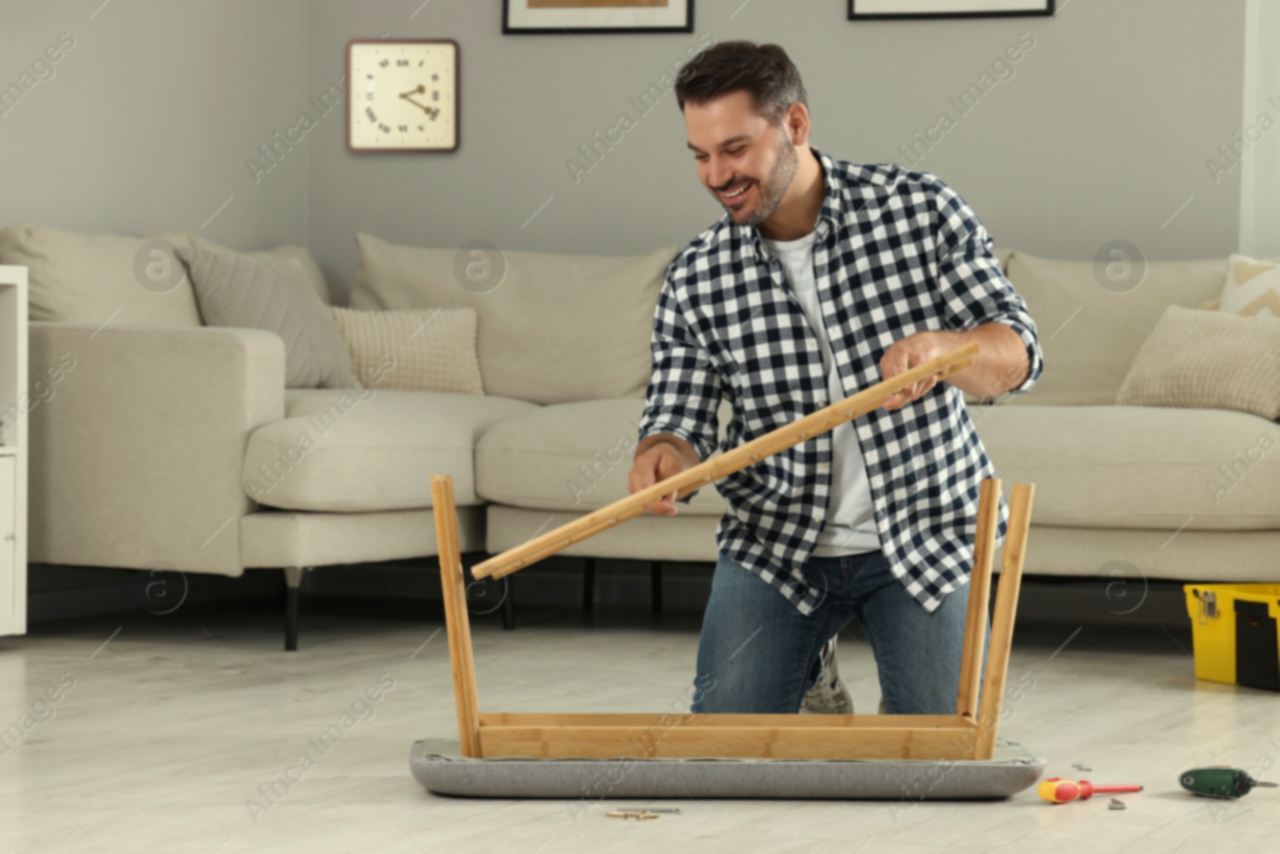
**2:20**
